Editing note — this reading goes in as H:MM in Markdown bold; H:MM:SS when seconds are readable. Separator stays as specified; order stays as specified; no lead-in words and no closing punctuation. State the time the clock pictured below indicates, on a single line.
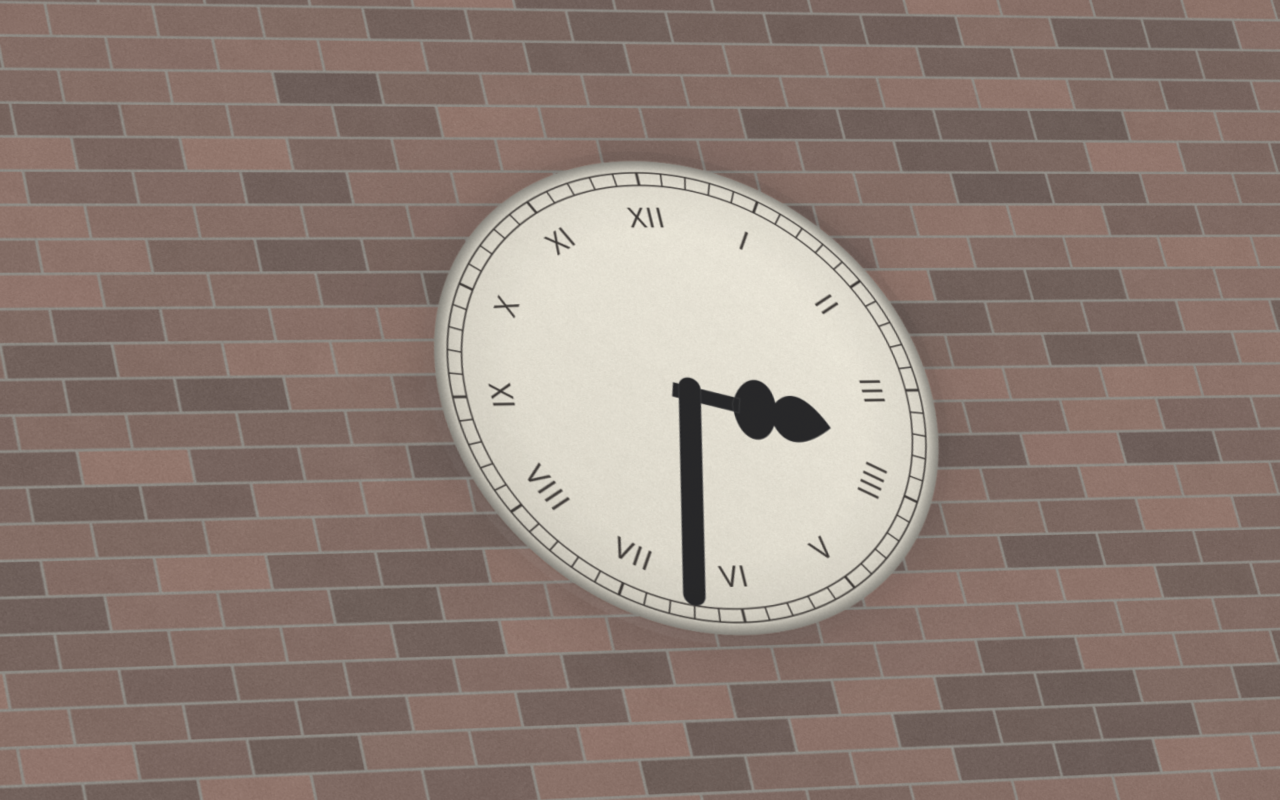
**3:32**
